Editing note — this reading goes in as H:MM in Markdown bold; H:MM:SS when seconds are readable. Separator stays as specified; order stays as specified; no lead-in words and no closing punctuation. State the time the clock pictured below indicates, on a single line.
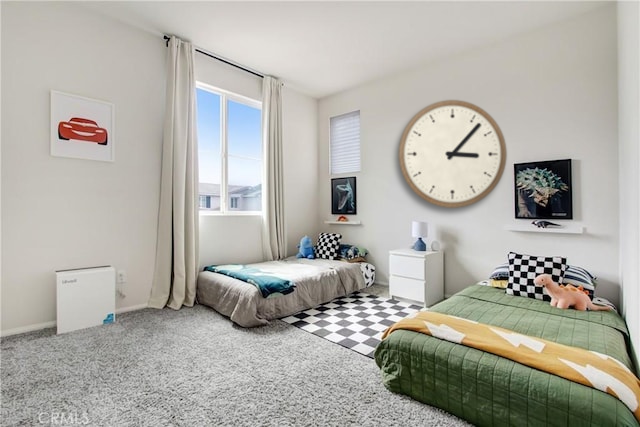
**3:07**
